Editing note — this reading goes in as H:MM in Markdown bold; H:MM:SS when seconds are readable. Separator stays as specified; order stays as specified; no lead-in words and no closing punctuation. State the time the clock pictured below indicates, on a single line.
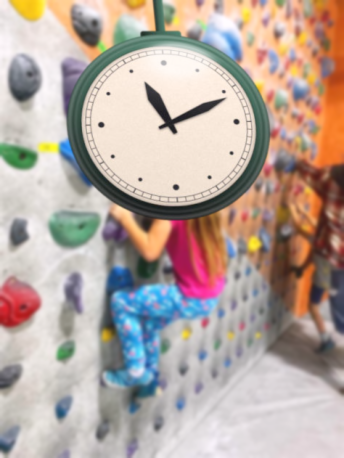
**11:11**
